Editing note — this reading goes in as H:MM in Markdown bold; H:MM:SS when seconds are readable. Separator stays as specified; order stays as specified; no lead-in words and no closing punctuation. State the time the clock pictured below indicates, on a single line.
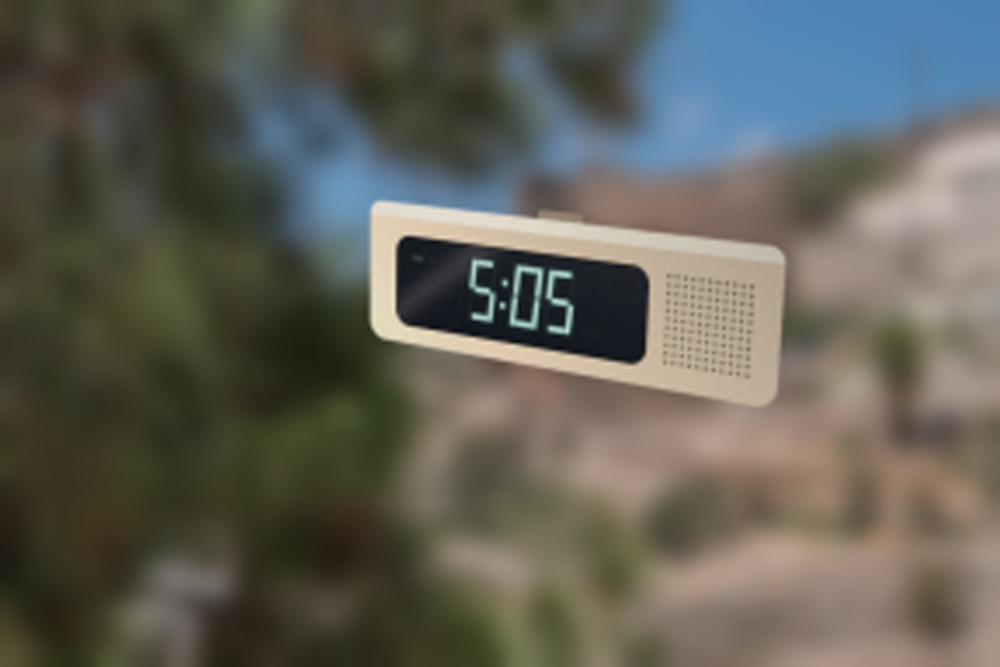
**5:05**
